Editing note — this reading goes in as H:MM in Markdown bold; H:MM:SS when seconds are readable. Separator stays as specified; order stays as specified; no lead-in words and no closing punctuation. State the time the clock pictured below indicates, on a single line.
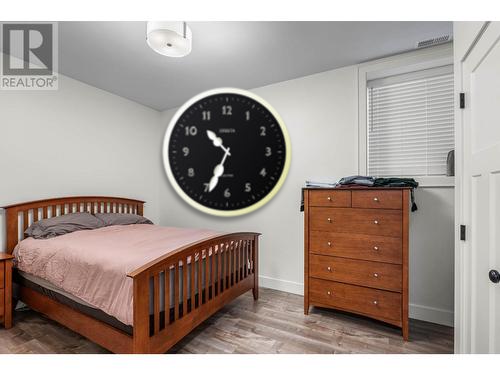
**10:34**
